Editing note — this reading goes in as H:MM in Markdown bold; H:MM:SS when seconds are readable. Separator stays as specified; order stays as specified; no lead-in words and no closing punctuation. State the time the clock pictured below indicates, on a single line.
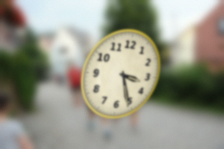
**3:26**
